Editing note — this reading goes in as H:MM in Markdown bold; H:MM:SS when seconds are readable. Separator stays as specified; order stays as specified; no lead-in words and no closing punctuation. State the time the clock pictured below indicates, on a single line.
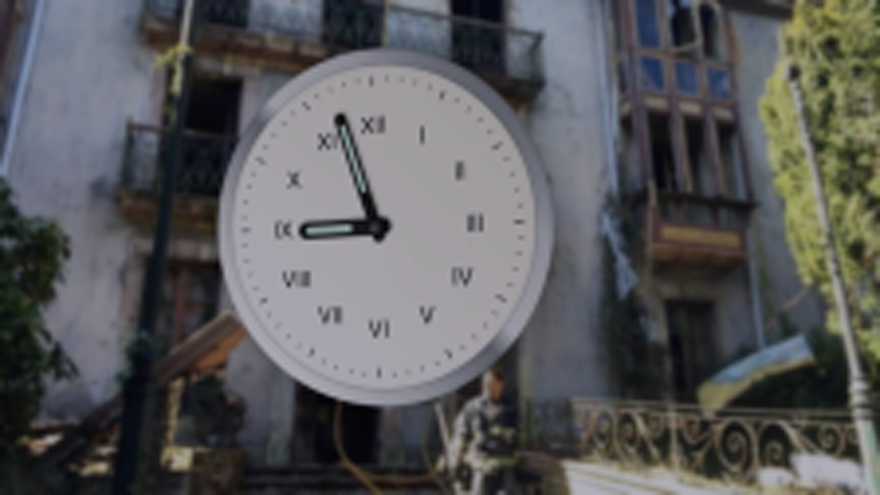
**8:57**
